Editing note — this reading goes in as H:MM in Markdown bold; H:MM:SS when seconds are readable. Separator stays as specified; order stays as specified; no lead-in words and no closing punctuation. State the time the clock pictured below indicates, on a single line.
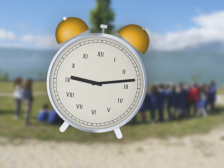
**9:13**
